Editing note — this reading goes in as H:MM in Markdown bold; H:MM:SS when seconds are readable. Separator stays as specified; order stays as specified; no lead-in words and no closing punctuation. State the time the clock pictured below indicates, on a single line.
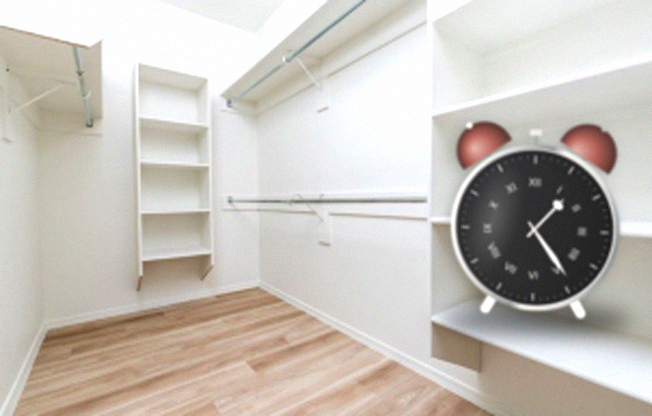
**1:24**
